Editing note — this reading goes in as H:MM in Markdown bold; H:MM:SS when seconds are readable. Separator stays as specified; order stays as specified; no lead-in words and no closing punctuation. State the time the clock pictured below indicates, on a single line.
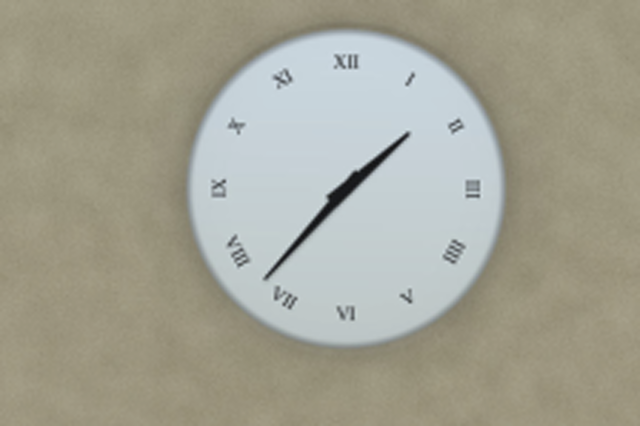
**1:37**
